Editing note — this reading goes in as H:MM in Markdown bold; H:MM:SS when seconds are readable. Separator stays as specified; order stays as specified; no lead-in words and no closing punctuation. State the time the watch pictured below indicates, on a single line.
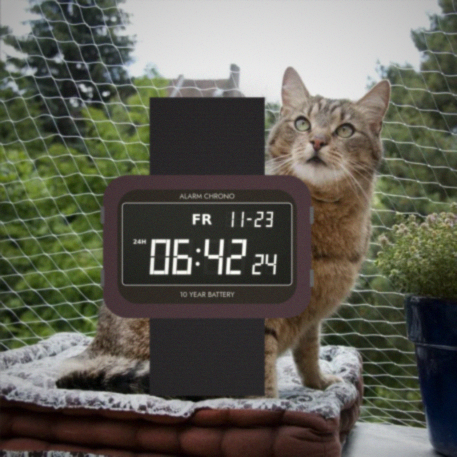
**6:42:24**
